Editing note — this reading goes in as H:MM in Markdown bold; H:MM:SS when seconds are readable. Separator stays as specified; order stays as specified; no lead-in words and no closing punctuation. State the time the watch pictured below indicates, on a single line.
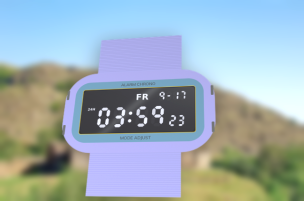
**3:59:23**
